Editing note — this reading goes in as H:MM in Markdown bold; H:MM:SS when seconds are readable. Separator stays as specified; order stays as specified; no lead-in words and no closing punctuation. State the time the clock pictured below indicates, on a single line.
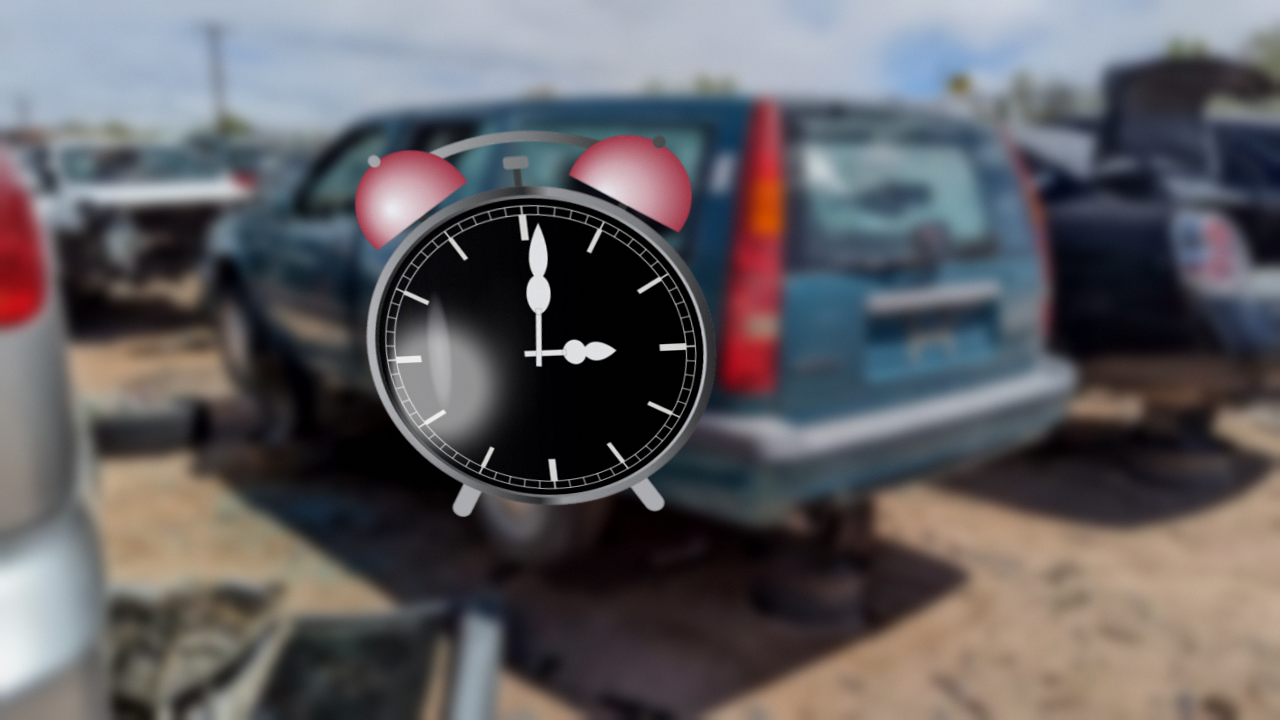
**3:01**
